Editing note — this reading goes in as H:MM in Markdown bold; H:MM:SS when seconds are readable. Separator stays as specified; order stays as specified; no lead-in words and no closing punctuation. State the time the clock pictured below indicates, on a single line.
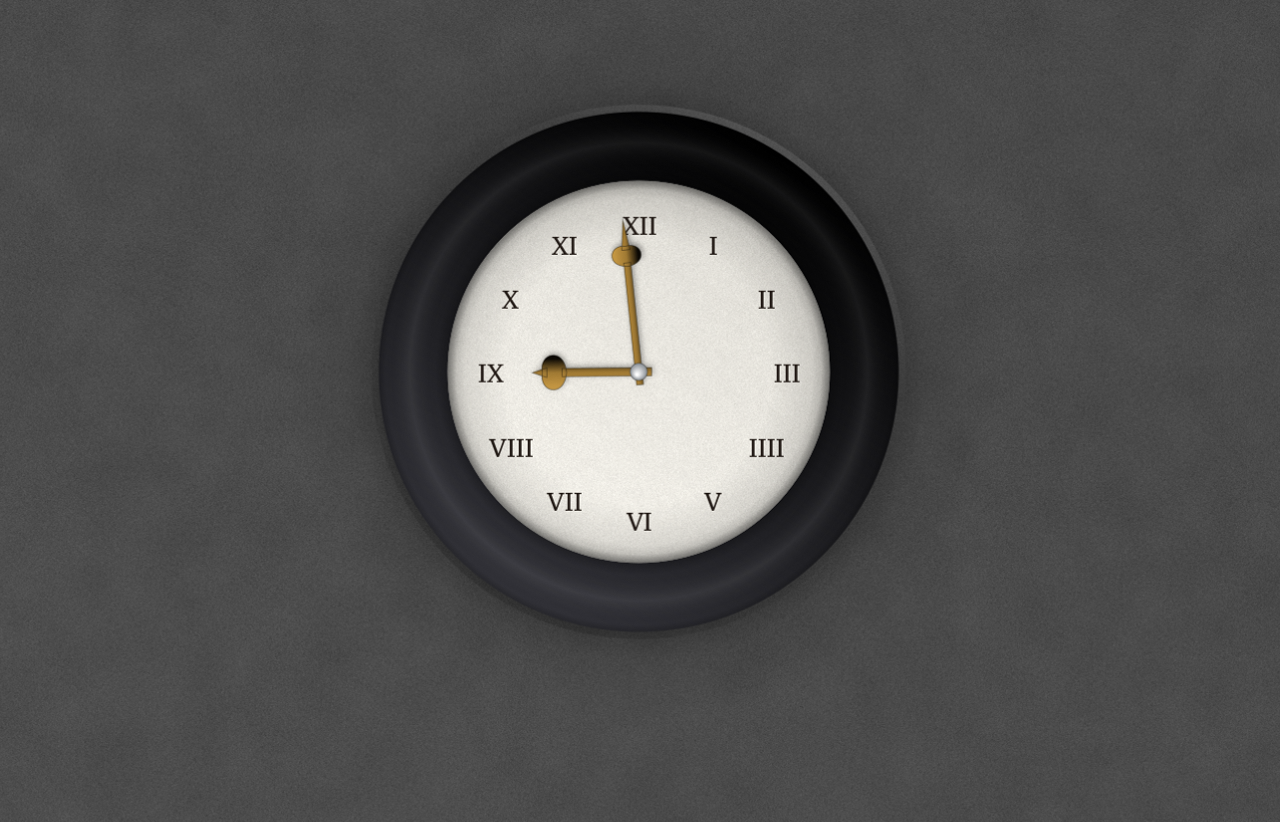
**8:59**
